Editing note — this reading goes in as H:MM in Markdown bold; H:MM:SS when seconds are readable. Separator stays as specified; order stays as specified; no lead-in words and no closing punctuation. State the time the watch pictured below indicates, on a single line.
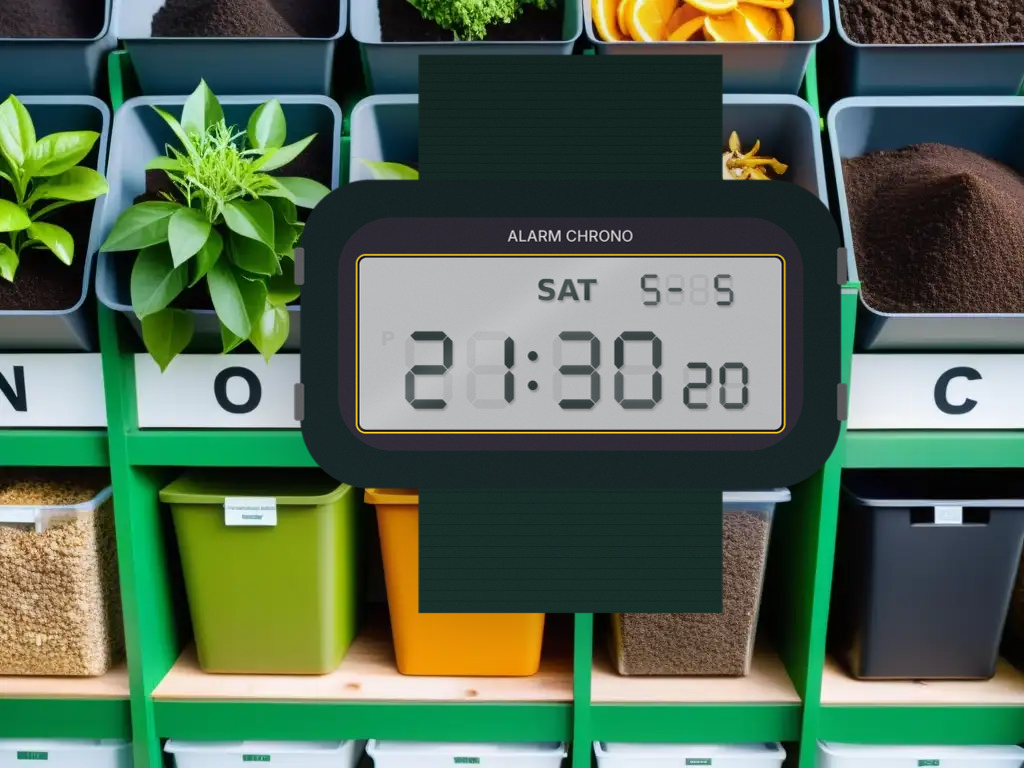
**21:30:20**
